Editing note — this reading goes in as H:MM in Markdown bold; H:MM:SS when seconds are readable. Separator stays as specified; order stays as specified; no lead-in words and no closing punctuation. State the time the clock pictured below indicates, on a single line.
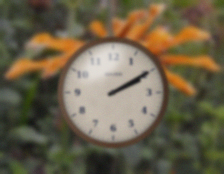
**2:10**
